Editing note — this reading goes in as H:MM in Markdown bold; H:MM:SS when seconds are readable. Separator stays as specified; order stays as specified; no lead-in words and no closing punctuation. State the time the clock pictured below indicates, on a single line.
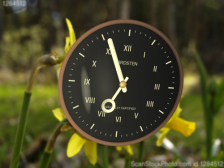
**6:56**
